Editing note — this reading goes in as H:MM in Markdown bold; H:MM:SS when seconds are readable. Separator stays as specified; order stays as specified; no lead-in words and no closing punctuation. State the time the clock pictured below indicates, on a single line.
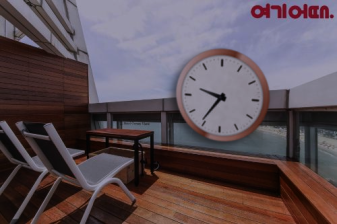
**9:36**
